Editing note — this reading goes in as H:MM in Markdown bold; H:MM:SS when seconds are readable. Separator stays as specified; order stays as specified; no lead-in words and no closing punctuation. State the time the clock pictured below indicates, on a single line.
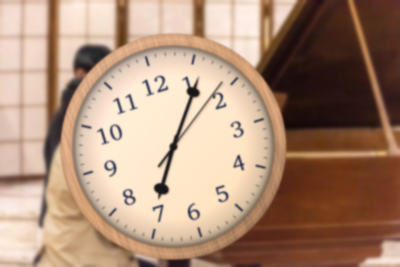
**7:06:09**
